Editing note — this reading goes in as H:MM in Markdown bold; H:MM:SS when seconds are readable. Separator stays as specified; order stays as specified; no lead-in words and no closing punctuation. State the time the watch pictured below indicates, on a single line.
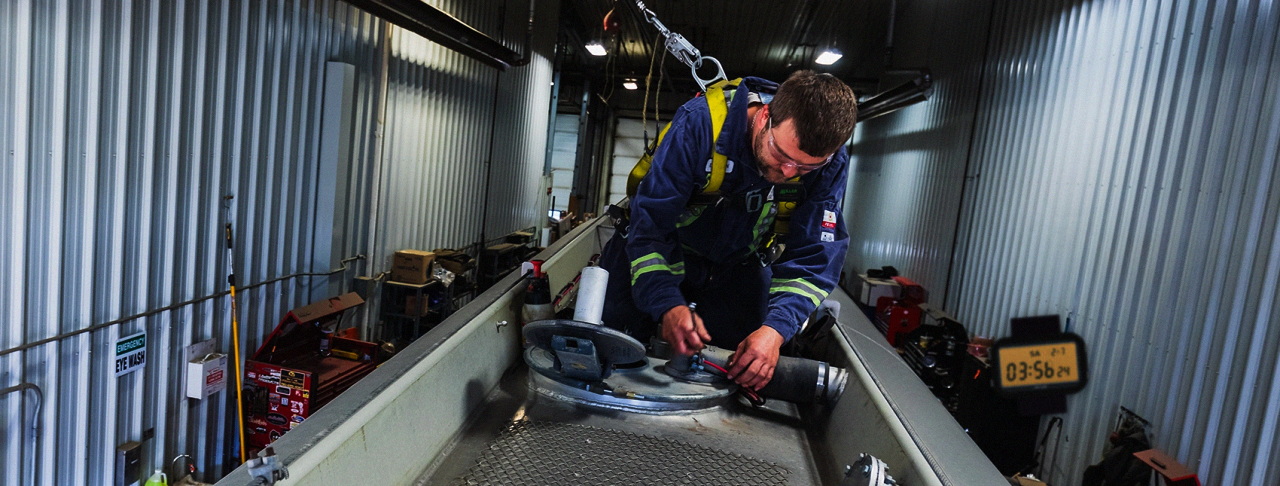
**3:56**
